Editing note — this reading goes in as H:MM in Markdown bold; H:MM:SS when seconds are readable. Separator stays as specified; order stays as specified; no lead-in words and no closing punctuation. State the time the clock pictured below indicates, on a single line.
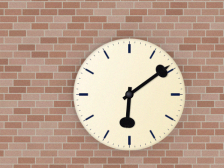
**6:09**
